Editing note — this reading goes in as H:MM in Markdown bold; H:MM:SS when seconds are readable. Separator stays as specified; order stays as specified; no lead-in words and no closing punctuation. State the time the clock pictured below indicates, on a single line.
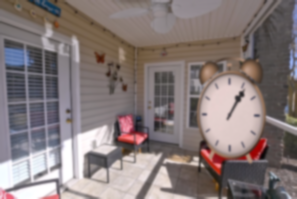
**1:06**
